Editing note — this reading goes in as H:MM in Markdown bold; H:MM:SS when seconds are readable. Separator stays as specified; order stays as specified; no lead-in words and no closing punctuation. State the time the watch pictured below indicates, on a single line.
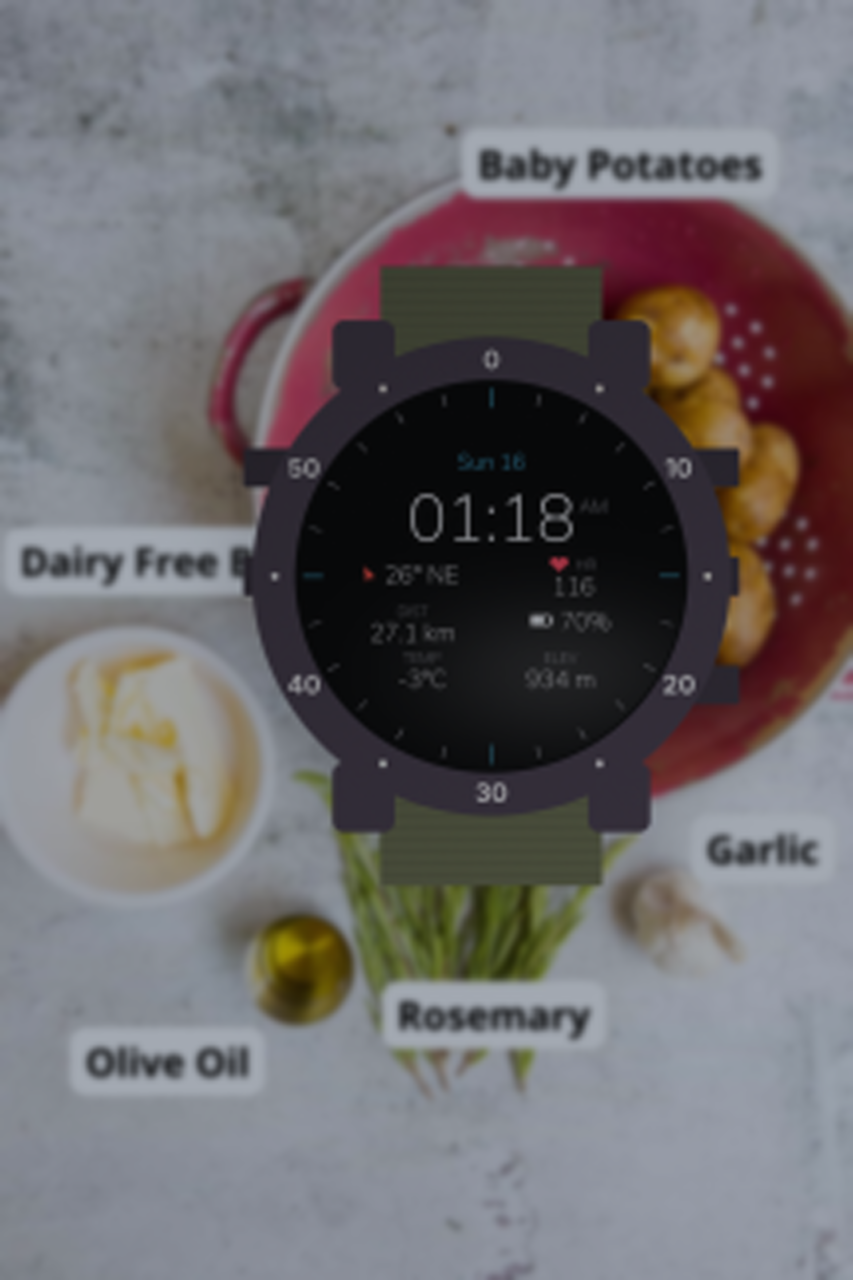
**1:18**
